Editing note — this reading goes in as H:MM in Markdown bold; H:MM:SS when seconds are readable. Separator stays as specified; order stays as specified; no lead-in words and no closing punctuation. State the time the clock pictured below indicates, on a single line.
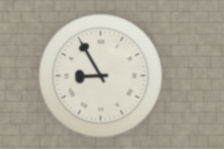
**8:55**
